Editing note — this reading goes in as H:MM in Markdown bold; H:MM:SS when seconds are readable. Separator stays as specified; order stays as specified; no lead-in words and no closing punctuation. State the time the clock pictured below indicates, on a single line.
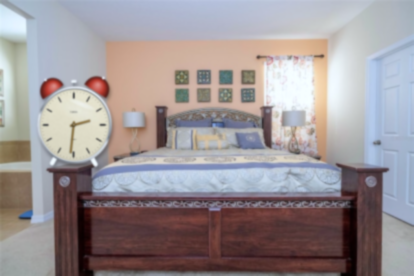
**2:31**
